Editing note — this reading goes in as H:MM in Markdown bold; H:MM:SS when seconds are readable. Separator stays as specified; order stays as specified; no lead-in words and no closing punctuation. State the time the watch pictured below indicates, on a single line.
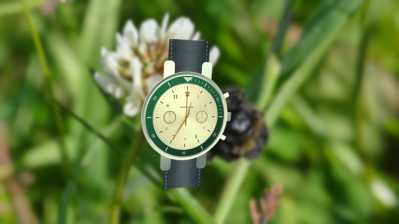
**12:35**
